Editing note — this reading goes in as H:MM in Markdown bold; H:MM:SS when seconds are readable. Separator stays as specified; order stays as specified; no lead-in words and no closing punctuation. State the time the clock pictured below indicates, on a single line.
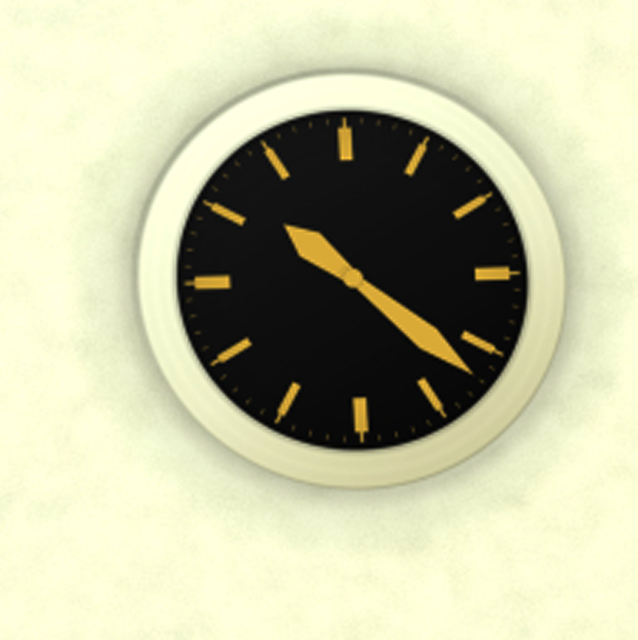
**10:22**
